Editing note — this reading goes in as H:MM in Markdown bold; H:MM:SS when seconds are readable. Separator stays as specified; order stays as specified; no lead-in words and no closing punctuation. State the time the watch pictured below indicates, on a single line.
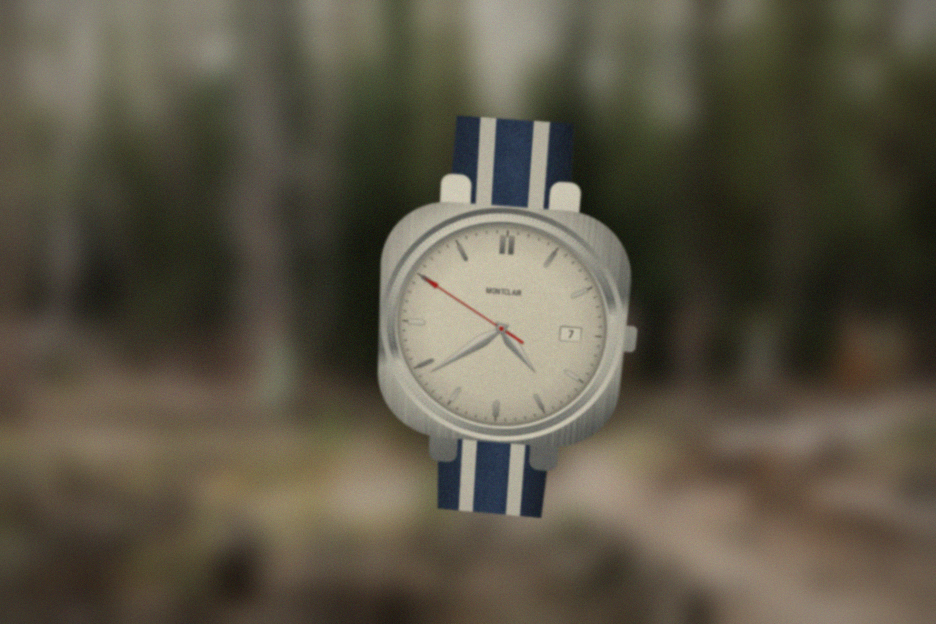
**4:38:50**
